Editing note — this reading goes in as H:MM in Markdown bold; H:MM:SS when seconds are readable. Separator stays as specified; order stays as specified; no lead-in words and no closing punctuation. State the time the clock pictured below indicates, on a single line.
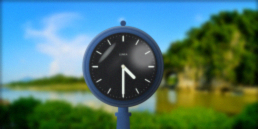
**4:30**
